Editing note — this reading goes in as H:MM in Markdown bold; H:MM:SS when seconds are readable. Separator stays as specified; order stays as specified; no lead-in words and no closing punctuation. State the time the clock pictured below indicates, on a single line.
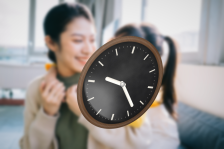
**9:23**
